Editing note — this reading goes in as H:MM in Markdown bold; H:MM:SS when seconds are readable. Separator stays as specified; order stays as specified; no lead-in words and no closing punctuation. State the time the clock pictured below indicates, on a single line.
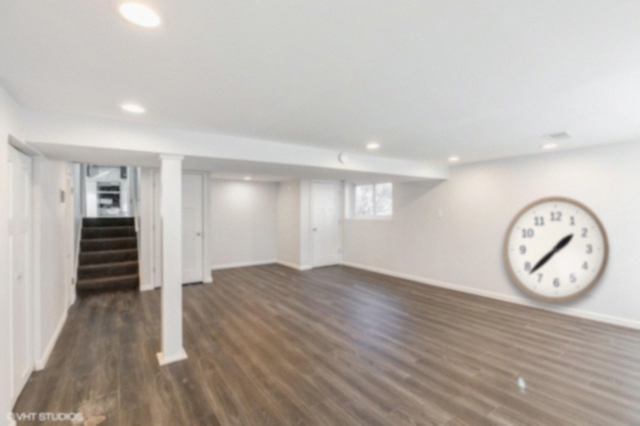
**1:38**
